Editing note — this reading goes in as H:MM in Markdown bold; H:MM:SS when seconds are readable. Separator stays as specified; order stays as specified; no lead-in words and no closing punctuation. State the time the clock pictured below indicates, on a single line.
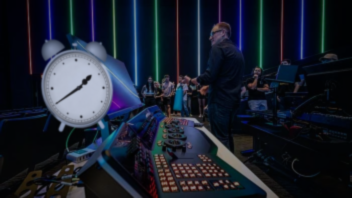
**1:40**
